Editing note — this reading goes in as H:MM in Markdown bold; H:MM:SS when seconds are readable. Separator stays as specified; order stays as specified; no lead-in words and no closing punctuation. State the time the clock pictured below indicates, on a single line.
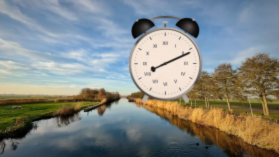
**8:11**
